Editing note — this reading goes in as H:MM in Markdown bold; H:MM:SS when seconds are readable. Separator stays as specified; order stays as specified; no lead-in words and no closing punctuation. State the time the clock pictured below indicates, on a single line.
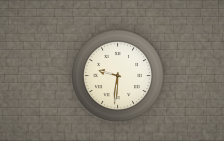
**9:31**
